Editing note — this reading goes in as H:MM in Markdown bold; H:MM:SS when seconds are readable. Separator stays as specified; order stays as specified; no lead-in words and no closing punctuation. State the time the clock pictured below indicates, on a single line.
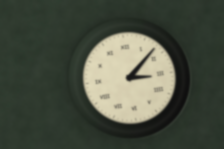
**3:08**
